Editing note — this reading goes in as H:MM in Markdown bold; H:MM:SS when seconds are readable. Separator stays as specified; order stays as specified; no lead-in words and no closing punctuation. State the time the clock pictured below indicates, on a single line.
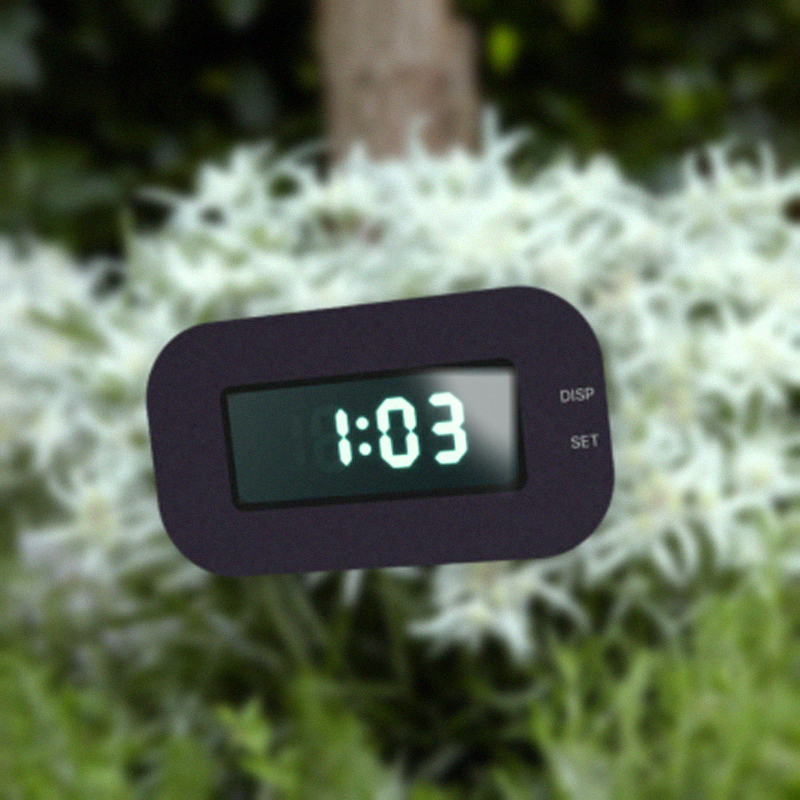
**1:03**
